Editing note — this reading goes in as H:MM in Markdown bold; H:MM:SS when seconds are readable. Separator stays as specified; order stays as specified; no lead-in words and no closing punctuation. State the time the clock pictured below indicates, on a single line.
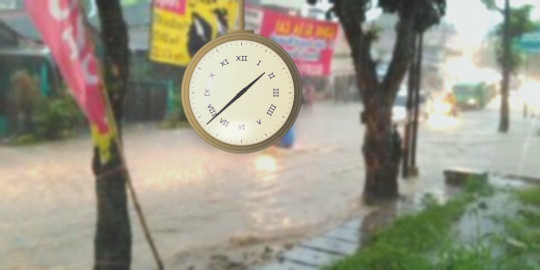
**1:38**
